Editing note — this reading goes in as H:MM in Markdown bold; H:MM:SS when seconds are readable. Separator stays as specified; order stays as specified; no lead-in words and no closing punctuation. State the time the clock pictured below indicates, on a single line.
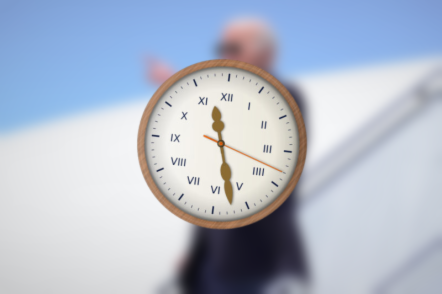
**11:27:18**
